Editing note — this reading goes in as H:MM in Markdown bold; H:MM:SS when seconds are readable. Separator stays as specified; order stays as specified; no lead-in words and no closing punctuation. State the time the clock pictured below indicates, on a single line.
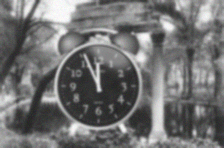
**11:56**
